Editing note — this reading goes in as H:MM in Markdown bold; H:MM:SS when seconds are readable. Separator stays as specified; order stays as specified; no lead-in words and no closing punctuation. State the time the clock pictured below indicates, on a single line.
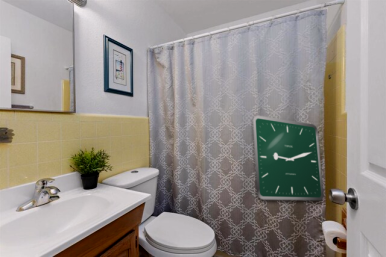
**9:12**
